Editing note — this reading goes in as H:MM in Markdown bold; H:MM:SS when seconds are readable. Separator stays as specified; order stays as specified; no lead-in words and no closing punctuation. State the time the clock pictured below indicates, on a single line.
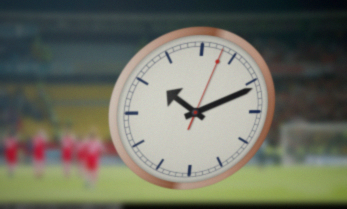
**10:11:03**
